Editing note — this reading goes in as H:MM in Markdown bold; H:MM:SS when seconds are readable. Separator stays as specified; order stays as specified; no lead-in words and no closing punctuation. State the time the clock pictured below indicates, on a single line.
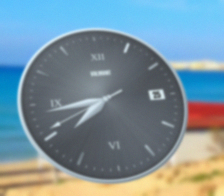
**7:43:41**
